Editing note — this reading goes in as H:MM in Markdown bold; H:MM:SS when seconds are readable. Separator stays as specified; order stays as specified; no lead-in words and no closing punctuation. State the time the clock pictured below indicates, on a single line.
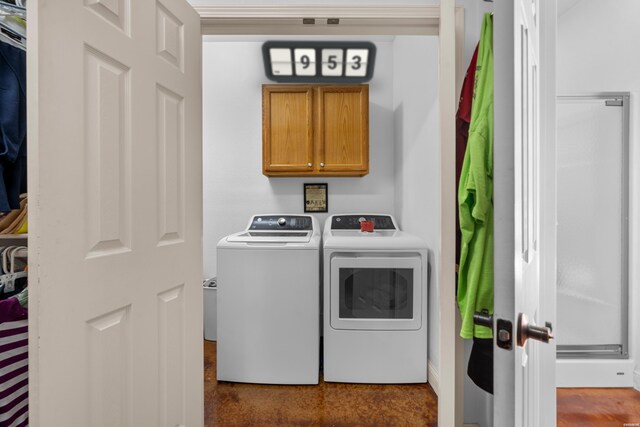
**9:53**
